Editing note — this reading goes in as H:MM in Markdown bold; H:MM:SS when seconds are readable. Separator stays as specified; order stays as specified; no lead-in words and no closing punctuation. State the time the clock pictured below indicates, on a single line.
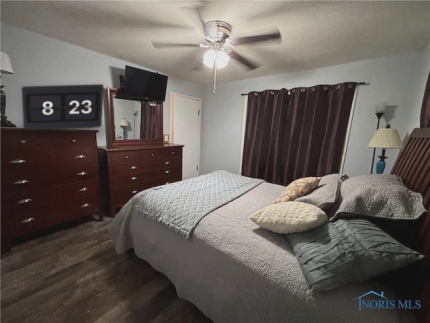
**8:23**
